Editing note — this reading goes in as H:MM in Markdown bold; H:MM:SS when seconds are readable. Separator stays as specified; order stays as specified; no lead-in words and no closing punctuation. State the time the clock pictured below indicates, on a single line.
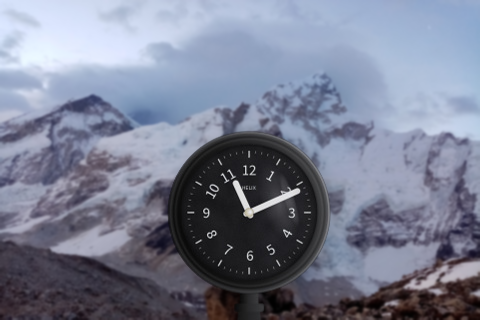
**11:11**
